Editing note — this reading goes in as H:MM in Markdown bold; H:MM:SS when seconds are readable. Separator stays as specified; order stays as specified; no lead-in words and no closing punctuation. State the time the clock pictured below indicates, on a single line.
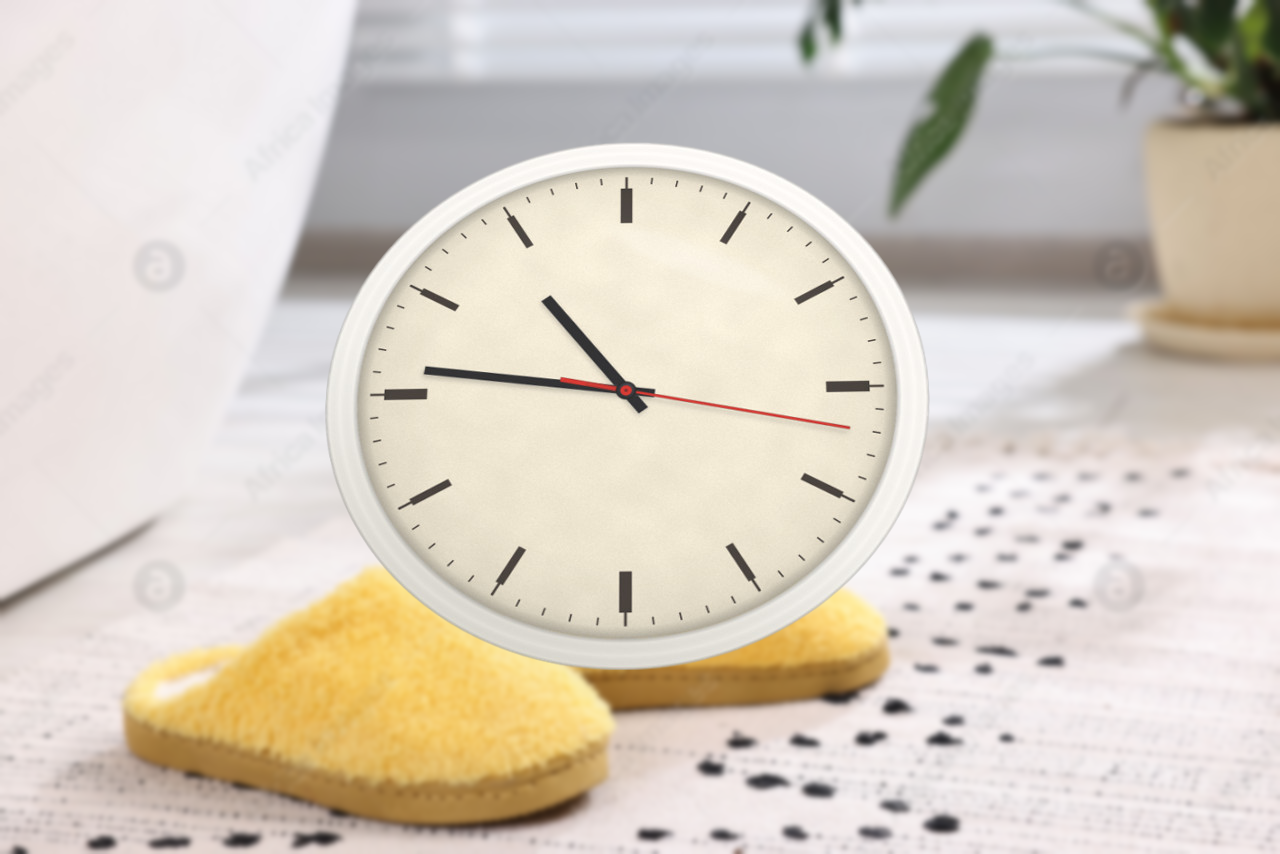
**10:46:17**
